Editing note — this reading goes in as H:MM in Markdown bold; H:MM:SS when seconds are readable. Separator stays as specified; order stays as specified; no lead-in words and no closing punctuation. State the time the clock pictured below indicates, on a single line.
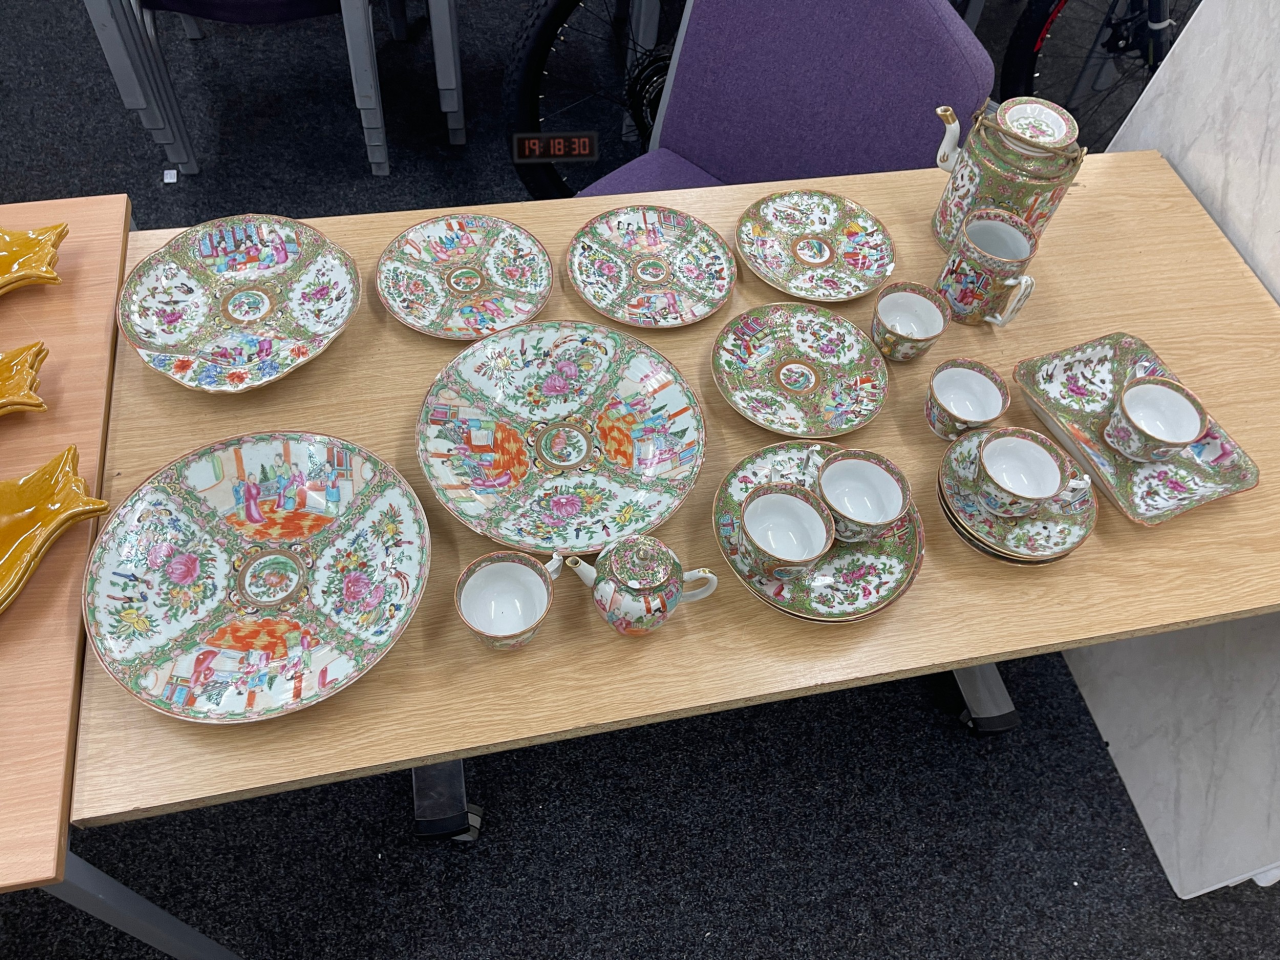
**19:18:30**
